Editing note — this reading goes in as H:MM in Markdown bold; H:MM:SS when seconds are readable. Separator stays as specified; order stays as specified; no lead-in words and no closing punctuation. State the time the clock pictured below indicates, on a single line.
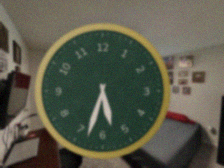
**5:33**
